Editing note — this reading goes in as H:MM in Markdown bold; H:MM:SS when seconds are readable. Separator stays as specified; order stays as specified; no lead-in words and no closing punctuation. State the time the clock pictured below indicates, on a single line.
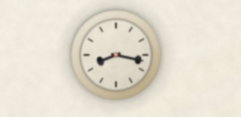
**8:17**
